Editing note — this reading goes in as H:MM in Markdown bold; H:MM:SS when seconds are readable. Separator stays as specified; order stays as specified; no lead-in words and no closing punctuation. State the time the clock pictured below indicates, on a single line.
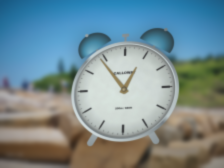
**12:54**
